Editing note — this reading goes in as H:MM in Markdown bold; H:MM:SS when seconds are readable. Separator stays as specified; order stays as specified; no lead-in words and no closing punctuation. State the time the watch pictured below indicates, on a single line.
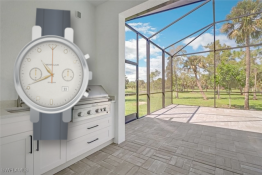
**10:41**
